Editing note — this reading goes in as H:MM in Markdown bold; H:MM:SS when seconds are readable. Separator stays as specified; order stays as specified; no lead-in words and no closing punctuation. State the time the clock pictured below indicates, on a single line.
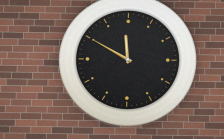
**11:50**
